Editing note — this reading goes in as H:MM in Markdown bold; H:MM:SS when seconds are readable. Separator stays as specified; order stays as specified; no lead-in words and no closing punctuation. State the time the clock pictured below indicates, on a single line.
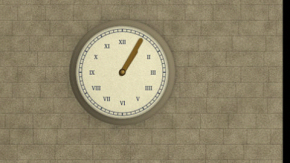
**1:05**
